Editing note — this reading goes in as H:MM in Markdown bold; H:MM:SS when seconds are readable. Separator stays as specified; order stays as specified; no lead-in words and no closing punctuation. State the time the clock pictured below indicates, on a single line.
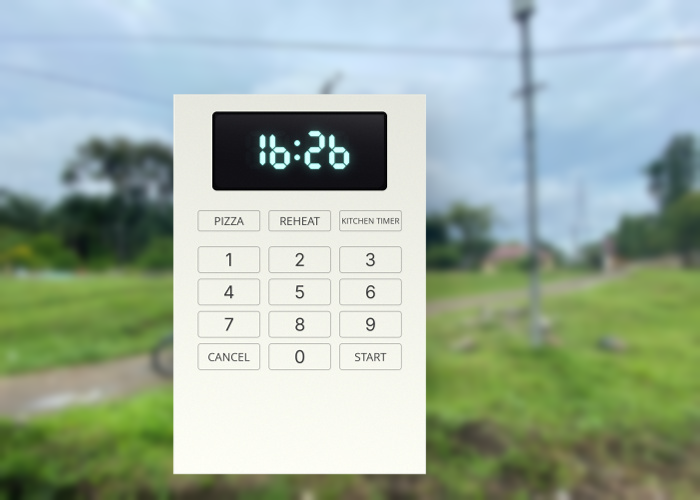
**16:26**
